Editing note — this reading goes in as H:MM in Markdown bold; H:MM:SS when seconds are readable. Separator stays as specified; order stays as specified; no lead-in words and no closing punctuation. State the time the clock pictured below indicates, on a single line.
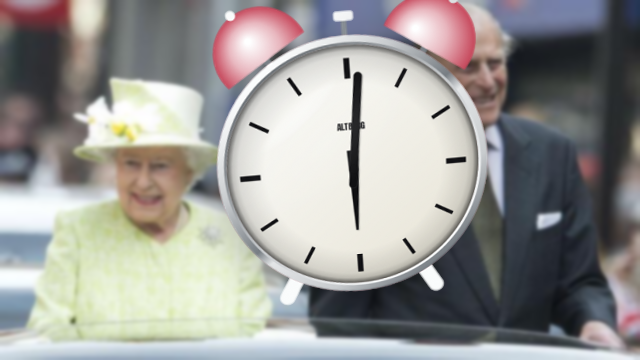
**6:01**
